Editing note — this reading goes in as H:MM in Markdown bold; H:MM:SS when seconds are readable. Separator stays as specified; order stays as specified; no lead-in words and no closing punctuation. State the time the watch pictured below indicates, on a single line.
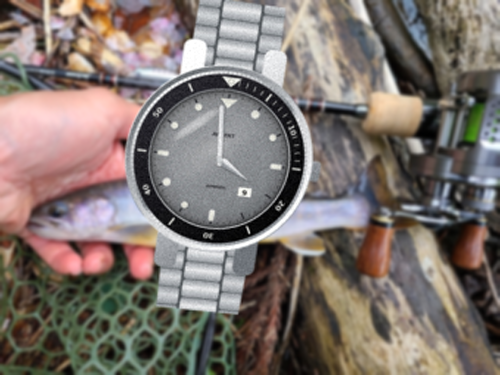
**3:59**
